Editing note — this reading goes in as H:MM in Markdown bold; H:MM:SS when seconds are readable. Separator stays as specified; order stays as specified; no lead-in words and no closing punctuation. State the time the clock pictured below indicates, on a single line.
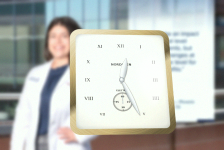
**12:26**
